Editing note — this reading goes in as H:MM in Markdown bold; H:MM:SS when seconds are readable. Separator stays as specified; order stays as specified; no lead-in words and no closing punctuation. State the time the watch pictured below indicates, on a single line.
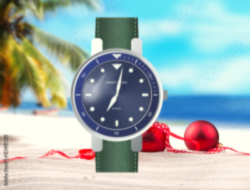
**7:02**
